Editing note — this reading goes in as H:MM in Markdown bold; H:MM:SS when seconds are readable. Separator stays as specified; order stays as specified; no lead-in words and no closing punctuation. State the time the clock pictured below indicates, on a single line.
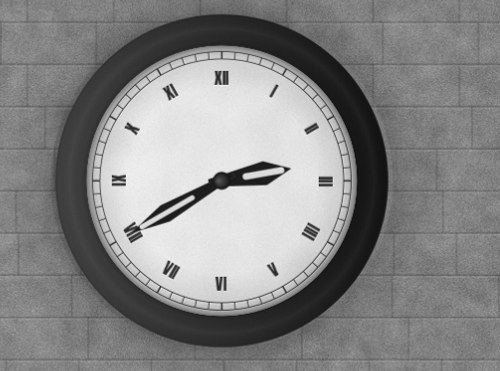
**2:40**
